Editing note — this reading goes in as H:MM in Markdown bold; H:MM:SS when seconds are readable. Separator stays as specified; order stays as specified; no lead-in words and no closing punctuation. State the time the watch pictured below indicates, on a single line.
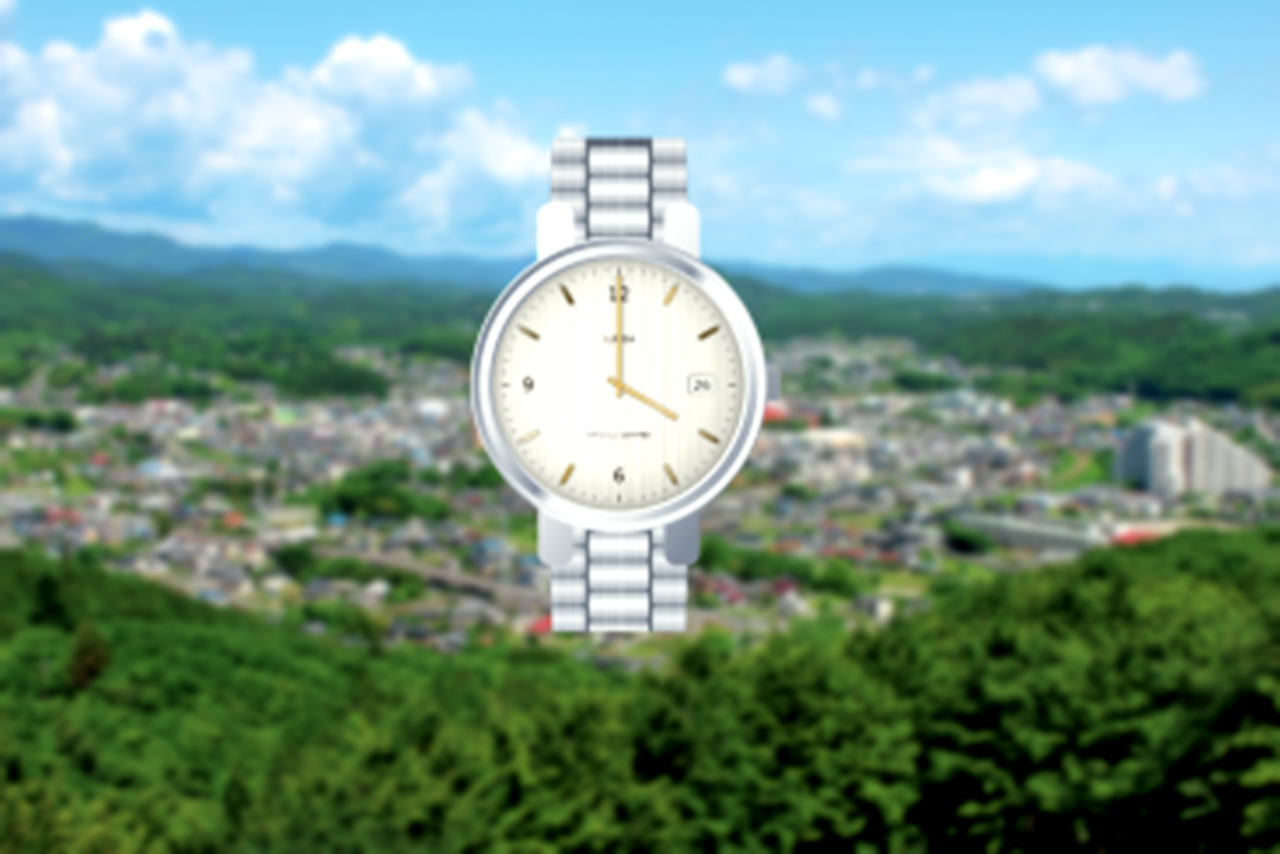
**4:00**
